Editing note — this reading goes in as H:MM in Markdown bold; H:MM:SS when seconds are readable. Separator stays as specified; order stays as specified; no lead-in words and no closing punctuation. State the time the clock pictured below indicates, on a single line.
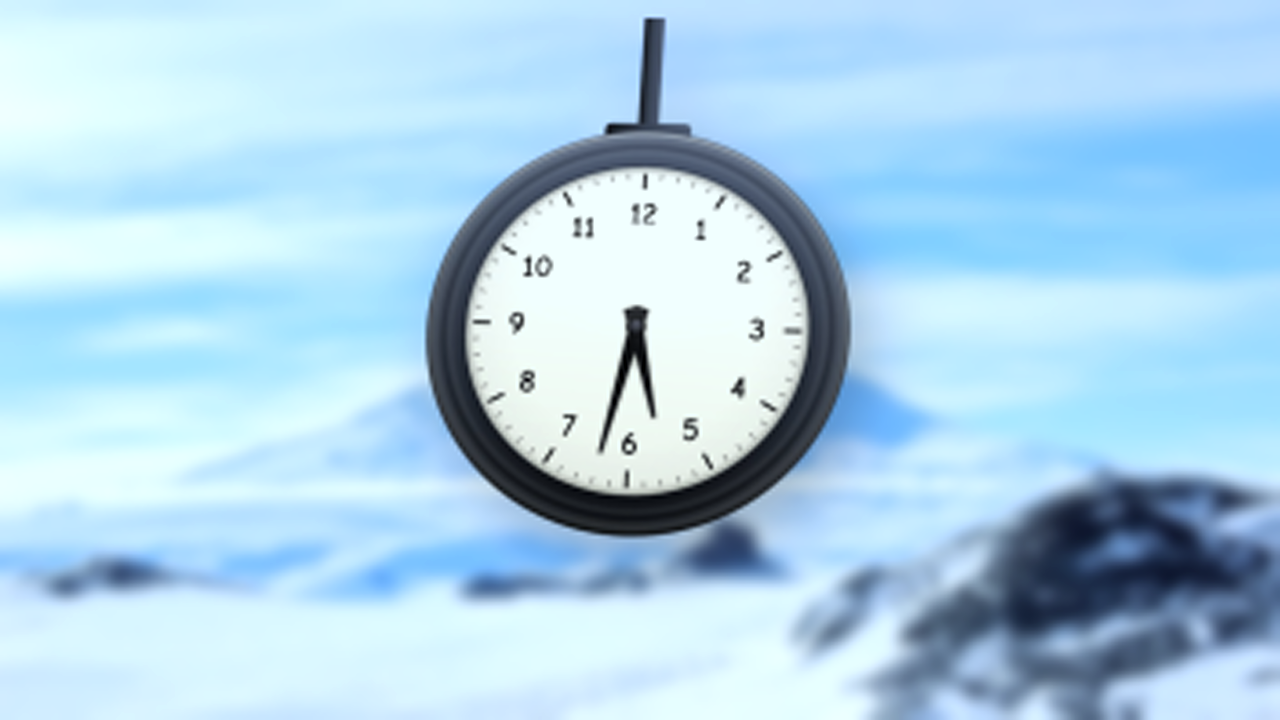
**5:32**
